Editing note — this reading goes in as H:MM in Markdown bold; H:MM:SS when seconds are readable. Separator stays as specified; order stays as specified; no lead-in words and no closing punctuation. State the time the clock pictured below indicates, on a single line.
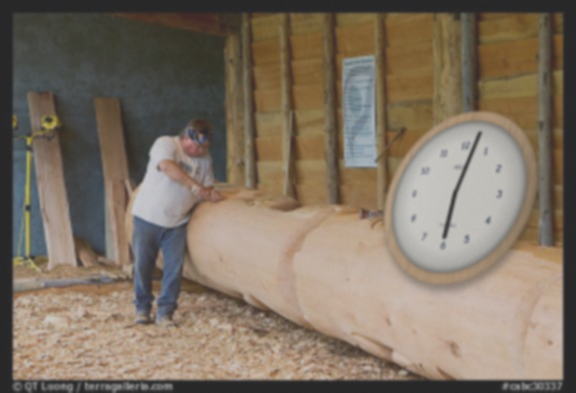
**6:02**
